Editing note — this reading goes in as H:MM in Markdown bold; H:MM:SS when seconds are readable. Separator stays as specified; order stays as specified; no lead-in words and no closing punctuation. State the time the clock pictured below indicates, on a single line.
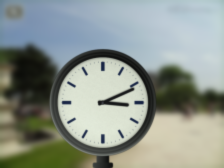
**3:11**
